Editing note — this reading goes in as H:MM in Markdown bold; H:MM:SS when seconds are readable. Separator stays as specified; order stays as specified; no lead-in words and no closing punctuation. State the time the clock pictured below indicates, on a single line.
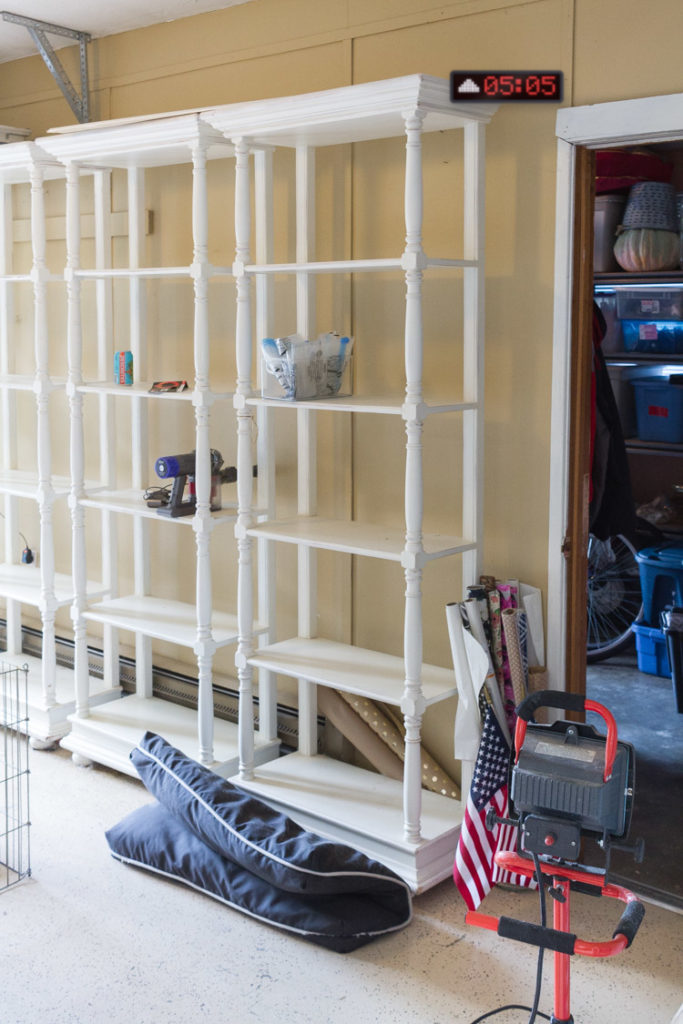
**5:05**
